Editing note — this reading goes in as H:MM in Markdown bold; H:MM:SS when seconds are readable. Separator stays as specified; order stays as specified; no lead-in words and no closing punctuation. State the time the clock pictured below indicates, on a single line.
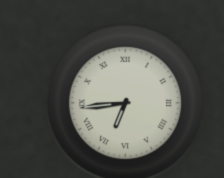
**6:44**
